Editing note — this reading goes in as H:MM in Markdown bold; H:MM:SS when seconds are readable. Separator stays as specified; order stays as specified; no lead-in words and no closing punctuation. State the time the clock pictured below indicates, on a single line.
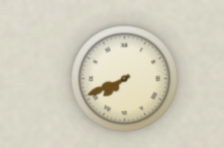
**7:41**
